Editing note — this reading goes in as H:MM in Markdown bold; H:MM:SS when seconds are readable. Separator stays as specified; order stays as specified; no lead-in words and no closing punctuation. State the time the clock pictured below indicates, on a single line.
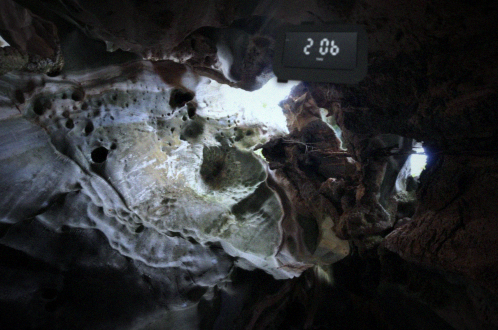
**2:06**
